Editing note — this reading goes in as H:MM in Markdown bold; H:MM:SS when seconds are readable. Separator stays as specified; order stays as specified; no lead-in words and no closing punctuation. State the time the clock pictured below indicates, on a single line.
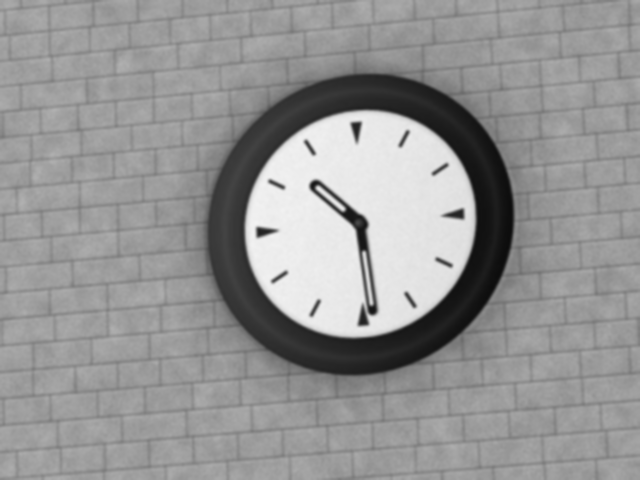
**10:29**
